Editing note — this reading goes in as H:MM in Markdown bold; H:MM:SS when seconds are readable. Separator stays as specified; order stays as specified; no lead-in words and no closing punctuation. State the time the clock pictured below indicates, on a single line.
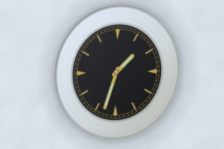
**1:33**
